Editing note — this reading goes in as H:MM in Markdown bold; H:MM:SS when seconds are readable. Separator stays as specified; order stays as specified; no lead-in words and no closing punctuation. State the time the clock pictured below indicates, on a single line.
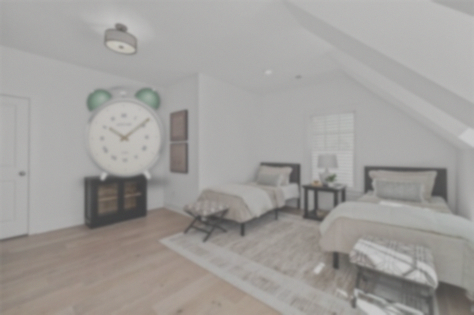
**10:09**
